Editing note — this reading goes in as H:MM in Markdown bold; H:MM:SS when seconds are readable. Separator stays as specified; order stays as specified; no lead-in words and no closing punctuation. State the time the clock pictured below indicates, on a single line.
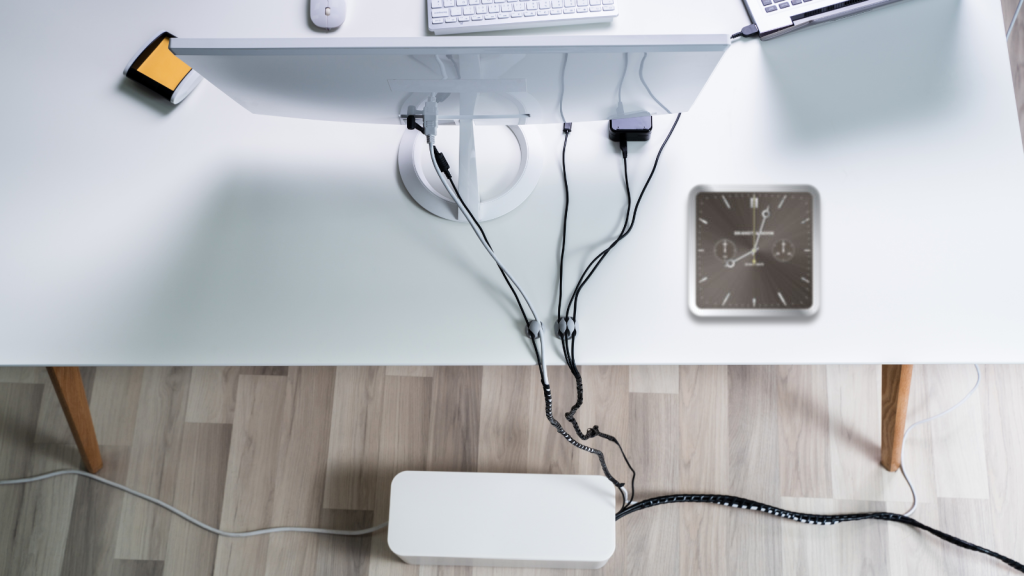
**8:03**
